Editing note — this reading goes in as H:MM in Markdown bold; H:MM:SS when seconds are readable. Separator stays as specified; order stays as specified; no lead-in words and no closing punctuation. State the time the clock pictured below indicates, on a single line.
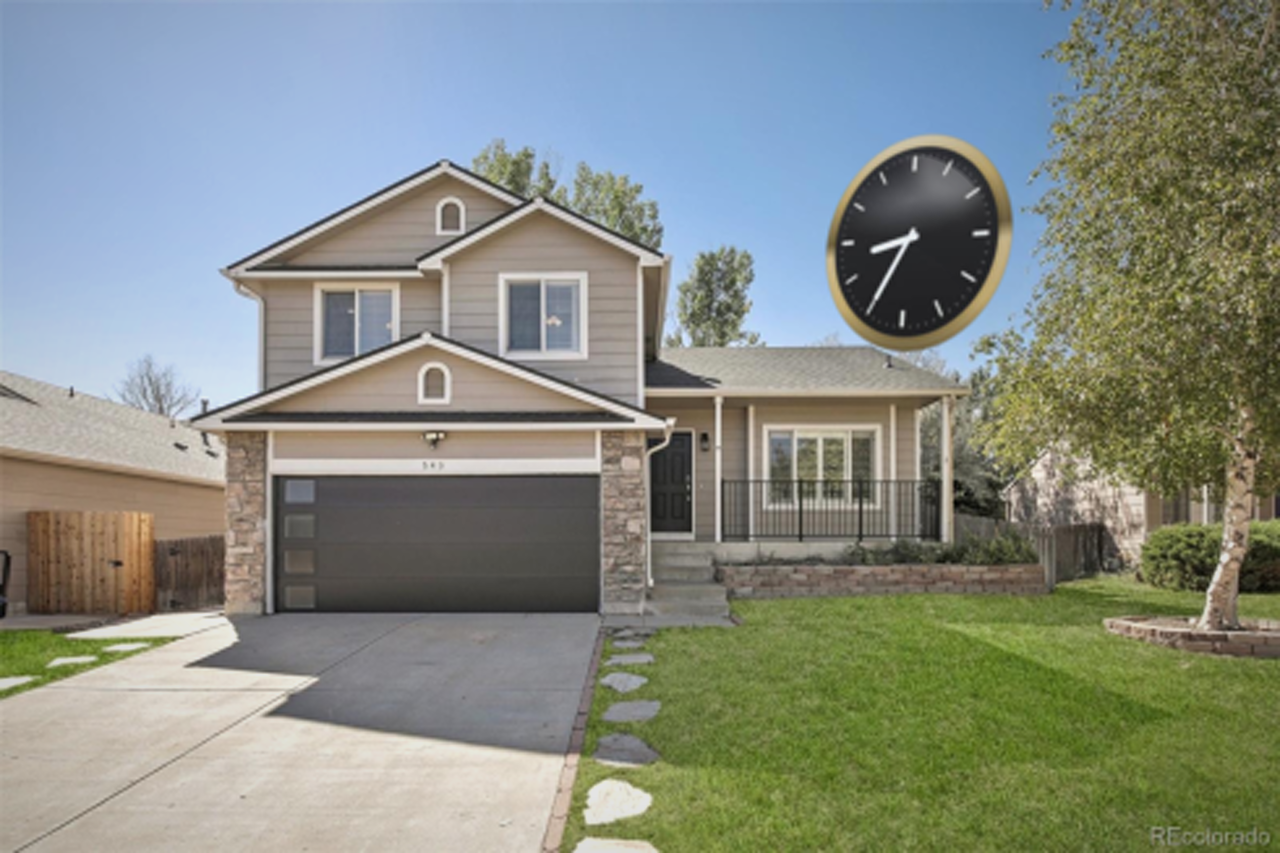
**8:35**
